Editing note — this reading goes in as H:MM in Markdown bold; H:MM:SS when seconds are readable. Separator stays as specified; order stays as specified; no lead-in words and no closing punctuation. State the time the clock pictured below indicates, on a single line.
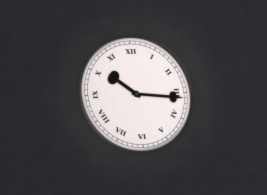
**10:16**
